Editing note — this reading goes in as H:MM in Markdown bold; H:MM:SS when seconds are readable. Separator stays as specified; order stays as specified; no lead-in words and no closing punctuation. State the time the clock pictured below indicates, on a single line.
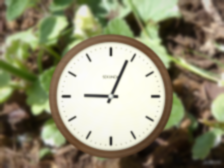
**9:04**
